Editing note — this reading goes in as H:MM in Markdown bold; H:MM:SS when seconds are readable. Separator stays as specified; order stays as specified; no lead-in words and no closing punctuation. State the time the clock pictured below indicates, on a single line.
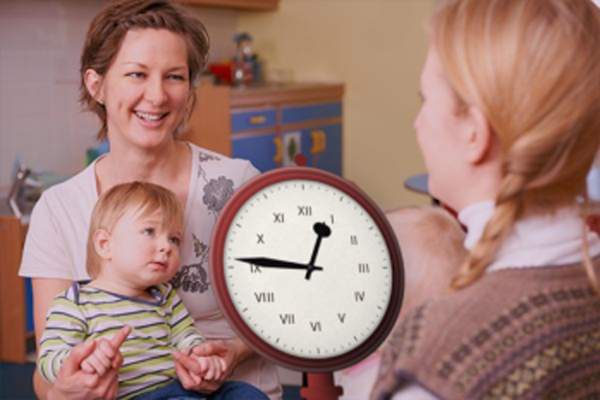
**12:46**
